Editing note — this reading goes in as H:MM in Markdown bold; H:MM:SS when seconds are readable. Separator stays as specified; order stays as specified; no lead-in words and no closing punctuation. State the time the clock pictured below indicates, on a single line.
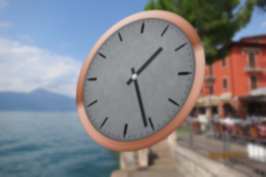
**1:26**
